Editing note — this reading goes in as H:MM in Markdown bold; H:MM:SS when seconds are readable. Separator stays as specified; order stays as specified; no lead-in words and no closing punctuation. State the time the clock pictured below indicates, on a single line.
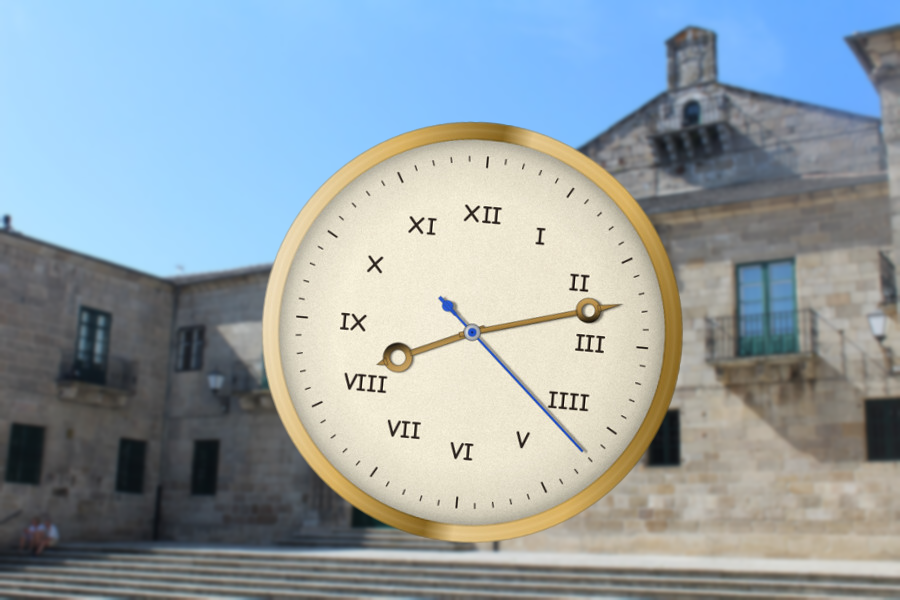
**8:12:22**
